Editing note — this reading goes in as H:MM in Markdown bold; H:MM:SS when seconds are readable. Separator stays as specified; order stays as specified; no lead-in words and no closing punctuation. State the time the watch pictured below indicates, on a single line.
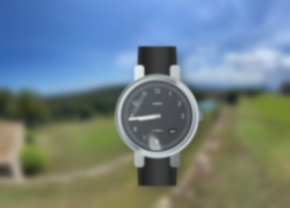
**8:44**
